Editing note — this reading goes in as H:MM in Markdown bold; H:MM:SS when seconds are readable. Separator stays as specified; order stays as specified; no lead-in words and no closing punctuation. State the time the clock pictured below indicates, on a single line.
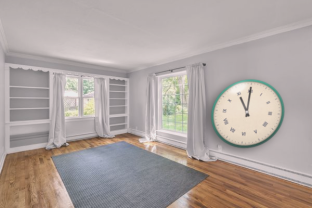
**11:00**
